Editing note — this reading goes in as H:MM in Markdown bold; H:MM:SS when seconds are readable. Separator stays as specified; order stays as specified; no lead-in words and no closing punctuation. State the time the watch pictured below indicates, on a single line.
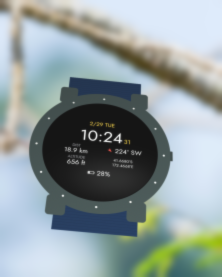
**10:24**
